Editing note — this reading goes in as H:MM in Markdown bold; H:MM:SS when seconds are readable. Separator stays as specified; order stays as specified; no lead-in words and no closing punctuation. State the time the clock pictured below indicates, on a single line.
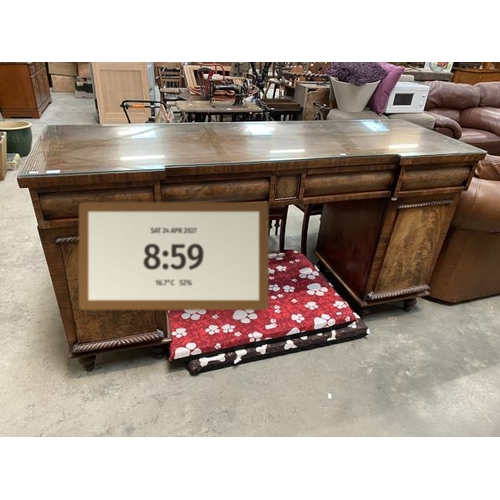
**8:59**
